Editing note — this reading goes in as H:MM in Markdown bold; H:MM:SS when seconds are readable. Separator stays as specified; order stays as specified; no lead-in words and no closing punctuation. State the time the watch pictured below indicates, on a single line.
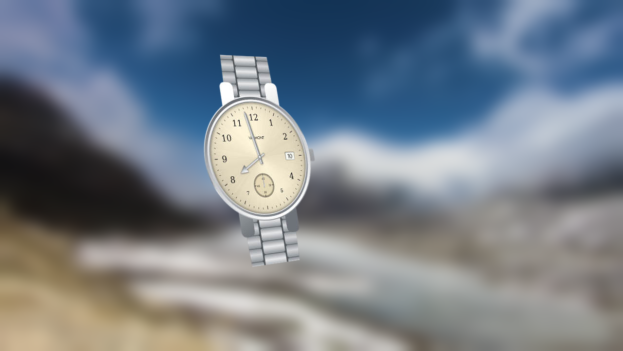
**7:58**
